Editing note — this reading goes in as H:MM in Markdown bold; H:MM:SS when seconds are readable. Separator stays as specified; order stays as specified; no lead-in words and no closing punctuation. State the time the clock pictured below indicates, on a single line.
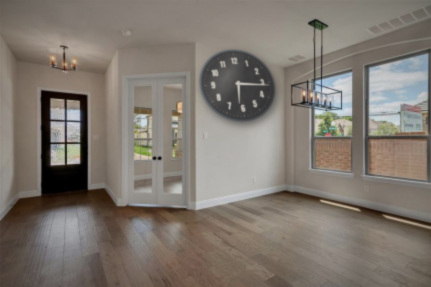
**6:16**
